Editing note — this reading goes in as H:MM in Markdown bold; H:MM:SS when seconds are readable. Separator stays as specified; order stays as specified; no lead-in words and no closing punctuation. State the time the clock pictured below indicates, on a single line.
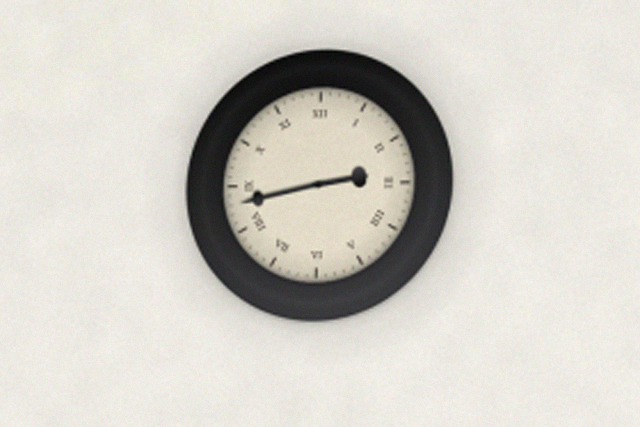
**2:43**
